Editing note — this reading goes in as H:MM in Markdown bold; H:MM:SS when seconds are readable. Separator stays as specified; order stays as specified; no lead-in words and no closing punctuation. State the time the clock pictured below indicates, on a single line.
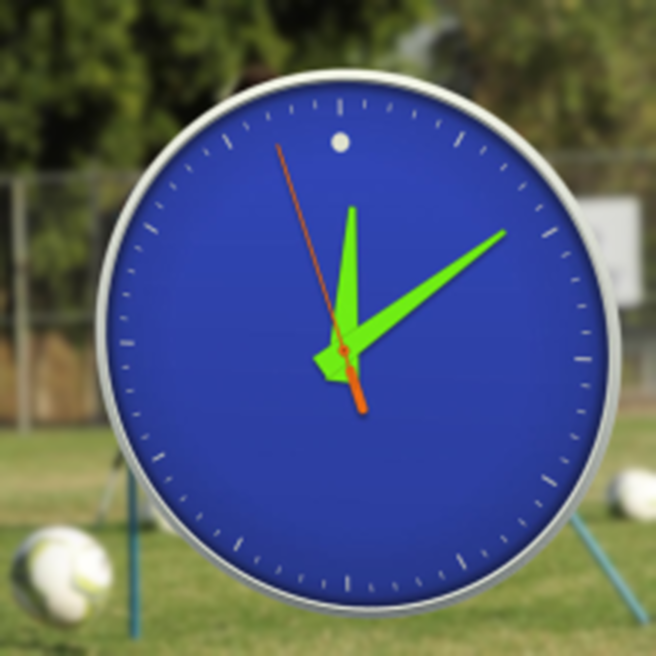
**12:08:57**
